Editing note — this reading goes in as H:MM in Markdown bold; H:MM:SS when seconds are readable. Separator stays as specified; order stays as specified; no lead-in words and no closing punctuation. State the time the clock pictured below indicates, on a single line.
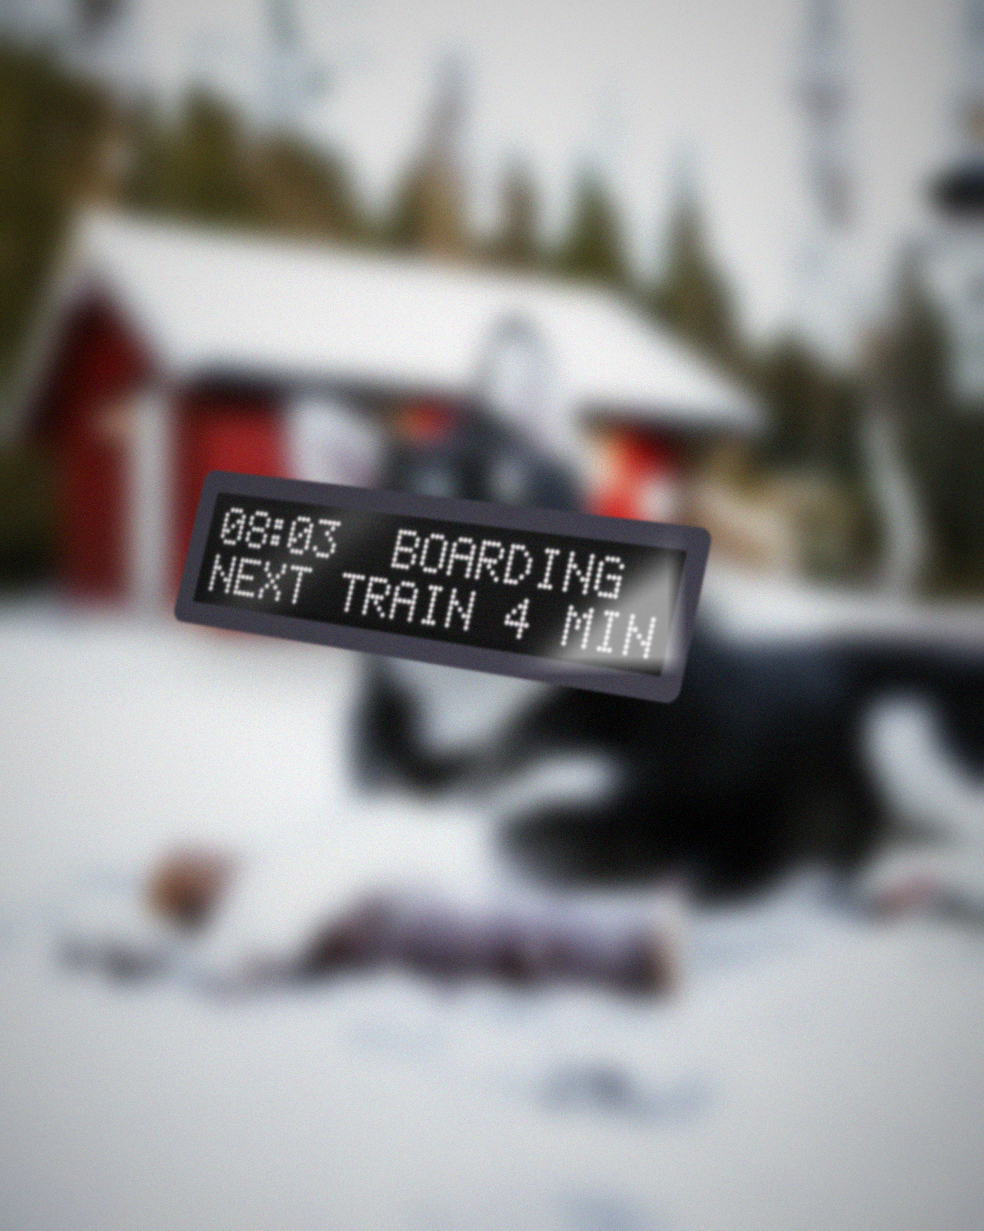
**8:03**
